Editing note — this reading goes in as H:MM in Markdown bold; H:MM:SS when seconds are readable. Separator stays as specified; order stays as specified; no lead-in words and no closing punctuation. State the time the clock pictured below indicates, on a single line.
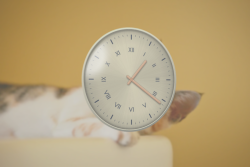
**1:21**
